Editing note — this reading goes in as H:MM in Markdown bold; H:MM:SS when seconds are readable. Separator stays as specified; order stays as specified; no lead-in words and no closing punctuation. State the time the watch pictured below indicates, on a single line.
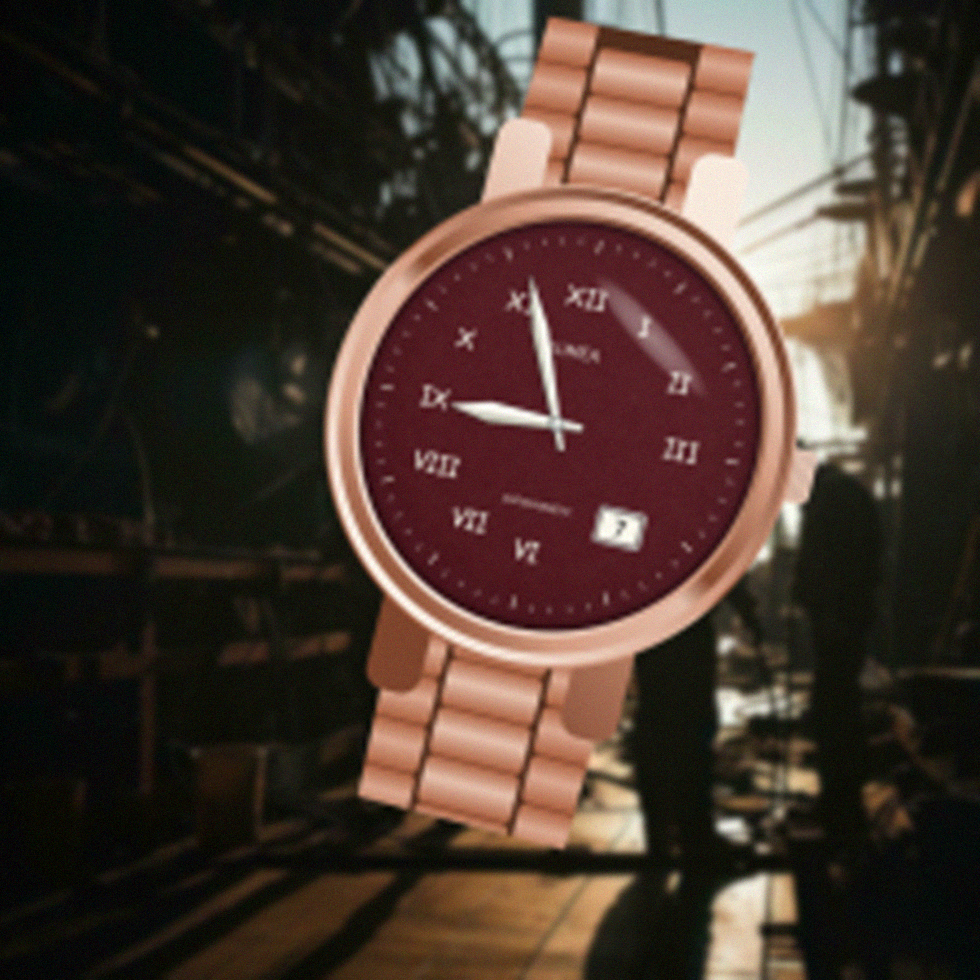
**8:56**
